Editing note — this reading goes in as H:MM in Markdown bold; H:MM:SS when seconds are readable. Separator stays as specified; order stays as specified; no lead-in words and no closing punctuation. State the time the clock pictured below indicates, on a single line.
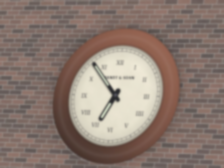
**6:53**
